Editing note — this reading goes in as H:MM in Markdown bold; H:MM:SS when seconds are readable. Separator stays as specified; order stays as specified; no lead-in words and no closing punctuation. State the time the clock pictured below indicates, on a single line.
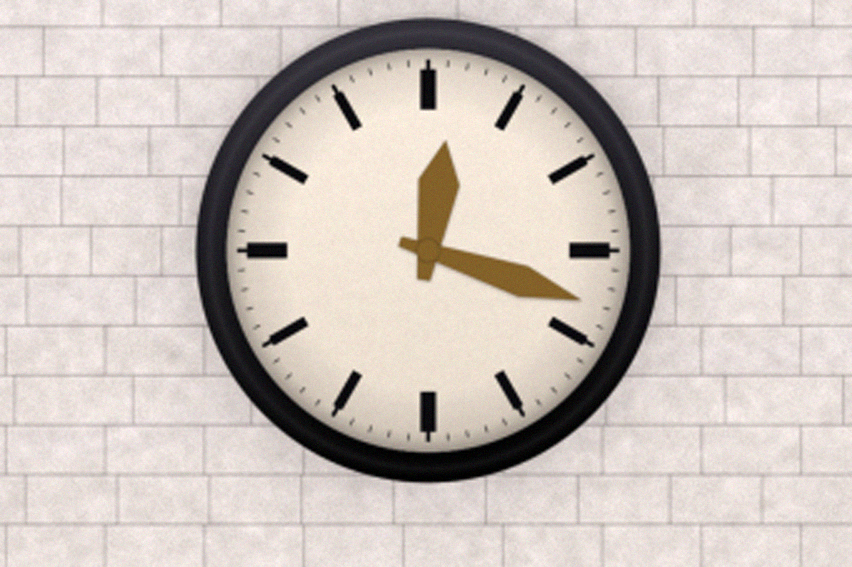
**12:18**
